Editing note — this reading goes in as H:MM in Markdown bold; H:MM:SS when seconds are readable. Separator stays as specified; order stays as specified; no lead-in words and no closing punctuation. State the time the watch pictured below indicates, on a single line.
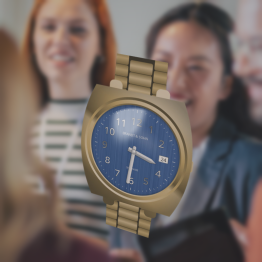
**3:31**
